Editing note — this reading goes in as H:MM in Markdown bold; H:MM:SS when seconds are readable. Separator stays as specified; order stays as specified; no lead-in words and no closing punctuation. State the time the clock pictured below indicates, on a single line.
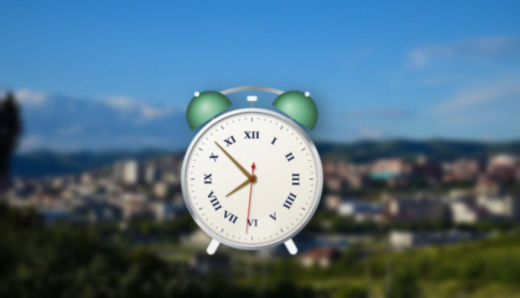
**7:52:31**
